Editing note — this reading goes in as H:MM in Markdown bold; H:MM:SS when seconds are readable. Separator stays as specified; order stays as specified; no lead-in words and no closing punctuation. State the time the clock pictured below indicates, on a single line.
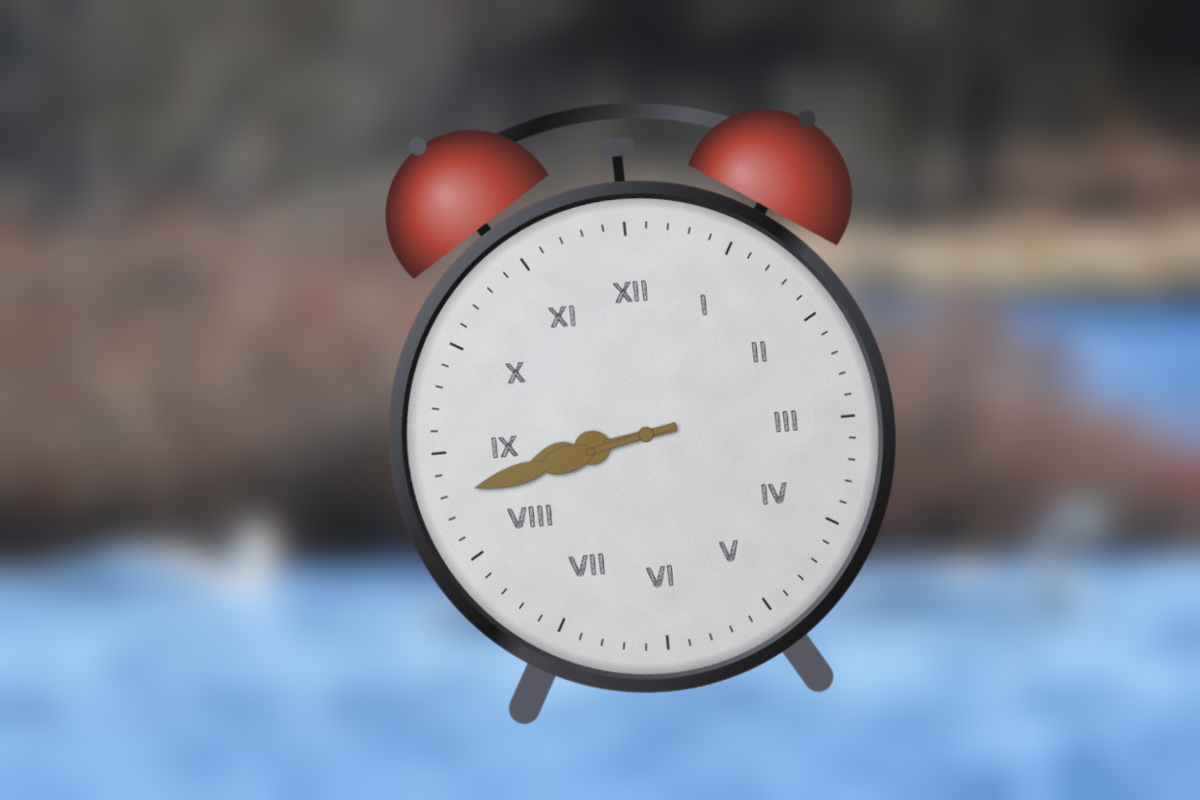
**8:43**
